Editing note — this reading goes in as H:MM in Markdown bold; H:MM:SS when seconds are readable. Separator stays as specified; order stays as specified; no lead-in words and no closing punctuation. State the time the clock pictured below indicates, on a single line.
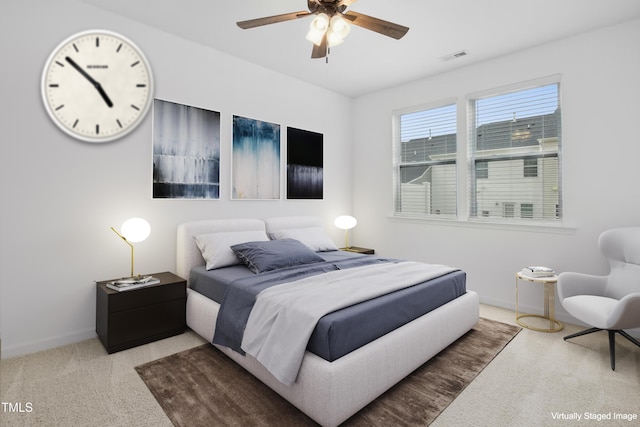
**4:52**
